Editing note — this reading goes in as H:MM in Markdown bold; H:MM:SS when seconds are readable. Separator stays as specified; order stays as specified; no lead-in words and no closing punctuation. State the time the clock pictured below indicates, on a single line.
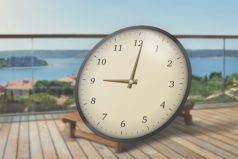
**9:01**
